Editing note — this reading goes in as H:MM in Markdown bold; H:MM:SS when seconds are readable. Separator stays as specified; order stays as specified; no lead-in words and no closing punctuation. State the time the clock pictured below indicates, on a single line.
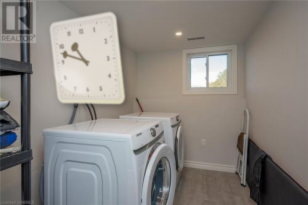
**10:48**
